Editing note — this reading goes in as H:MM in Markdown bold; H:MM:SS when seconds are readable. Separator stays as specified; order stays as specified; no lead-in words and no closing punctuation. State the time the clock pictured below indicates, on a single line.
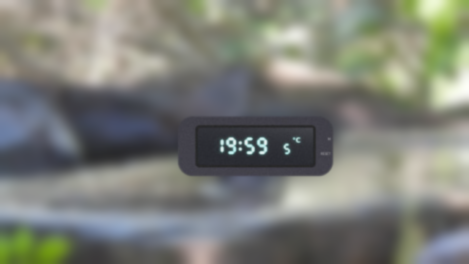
**19:59**
